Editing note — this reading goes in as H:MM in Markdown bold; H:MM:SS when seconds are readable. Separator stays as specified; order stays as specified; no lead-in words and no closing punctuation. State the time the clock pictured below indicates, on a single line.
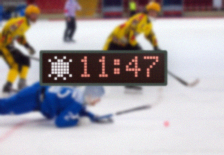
**11:47**
